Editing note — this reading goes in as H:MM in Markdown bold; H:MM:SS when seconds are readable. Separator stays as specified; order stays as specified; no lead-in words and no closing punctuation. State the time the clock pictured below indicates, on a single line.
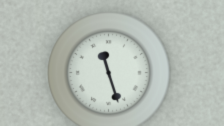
**11:27**
